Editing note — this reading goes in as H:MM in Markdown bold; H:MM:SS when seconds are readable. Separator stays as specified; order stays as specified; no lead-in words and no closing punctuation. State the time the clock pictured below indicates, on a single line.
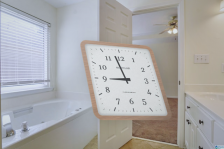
**8:58**
